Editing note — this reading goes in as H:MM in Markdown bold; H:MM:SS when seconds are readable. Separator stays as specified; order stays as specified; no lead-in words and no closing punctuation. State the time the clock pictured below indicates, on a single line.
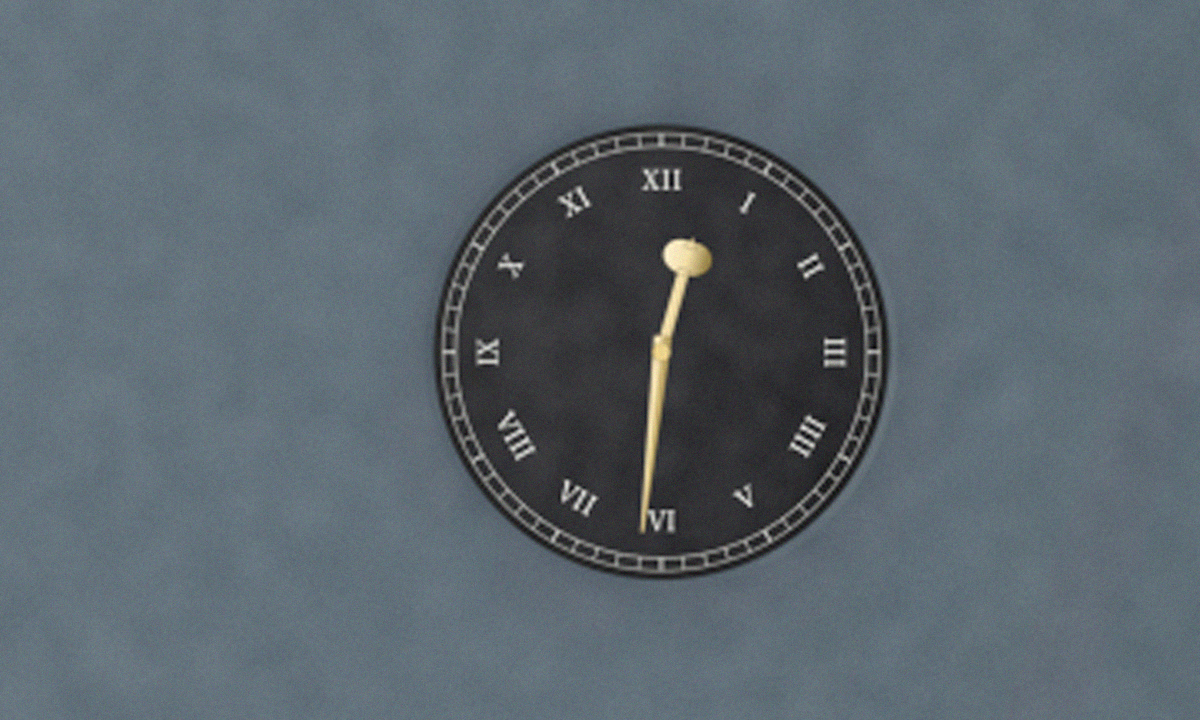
**12:31**
